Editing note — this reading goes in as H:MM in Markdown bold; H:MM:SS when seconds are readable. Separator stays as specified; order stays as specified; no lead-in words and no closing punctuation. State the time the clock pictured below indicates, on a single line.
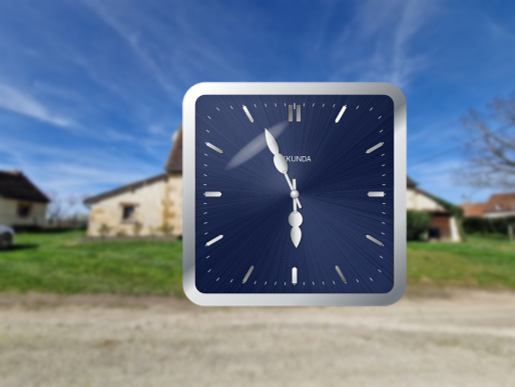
**5:56**
